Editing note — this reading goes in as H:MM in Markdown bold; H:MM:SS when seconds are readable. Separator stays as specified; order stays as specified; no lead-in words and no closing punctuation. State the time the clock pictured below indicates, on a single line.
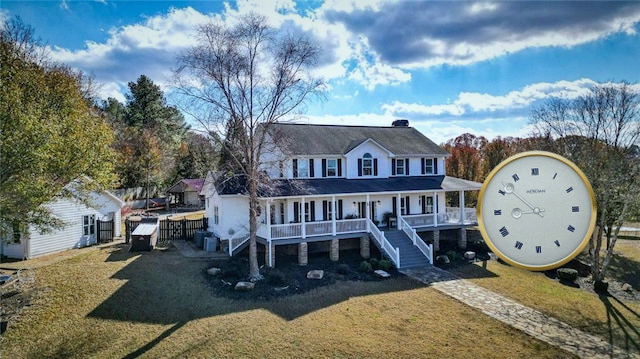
**8:52**
